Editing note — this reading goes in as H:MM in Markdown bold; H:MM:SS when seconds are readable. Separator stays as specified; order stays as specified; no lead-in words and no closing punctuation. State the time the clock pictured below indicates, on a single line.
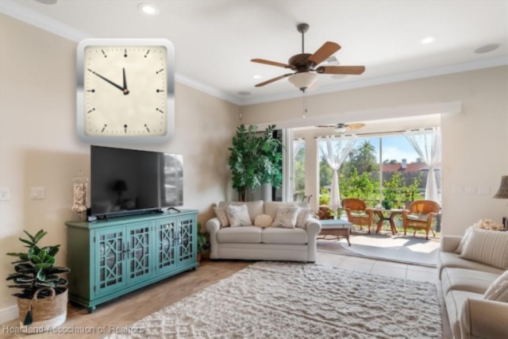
**11:50**
